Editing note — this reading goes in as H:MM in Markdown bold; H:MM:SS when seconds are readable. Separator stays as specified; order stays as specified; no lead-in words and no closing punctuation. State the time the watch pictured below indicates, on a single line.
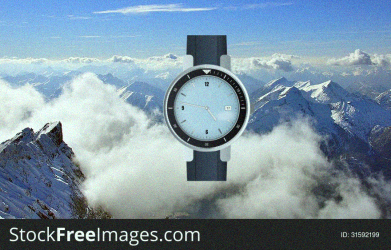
**4:47**
